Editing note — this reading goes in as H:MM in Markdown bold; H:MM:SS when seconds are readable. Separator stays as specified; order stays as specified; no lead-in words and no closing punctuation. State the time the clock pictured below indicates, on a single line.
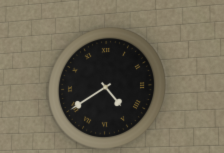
**4:40**
